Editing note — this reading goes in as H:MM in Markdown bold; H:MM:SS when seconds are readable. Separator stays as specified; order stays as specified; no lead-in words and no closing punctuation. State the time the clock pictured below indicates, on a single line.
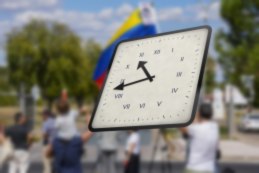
**10:43**
